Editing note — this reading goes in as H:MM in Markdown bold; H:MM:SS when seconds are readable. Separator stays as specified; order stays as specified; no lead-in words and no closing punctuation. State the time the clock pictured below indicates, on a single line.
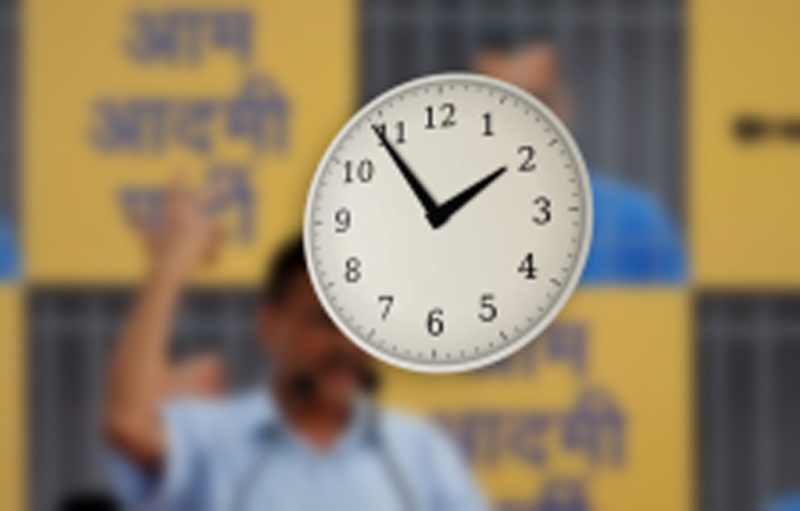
**1:54**
